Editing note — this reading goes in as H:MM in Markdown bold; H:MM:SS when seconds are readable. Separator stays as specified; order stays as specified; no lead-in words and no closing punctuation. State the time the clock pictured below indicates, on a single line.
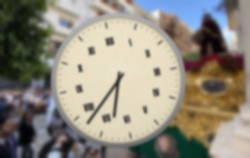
**6:38**
